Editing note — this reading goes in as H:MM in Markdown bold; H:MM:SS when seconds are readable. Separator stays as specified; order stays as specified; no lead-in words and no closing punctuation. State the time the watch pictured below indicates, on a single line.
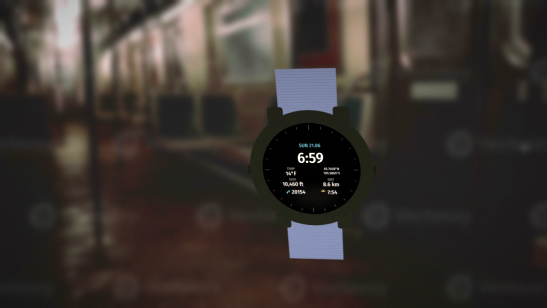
**6:59**
